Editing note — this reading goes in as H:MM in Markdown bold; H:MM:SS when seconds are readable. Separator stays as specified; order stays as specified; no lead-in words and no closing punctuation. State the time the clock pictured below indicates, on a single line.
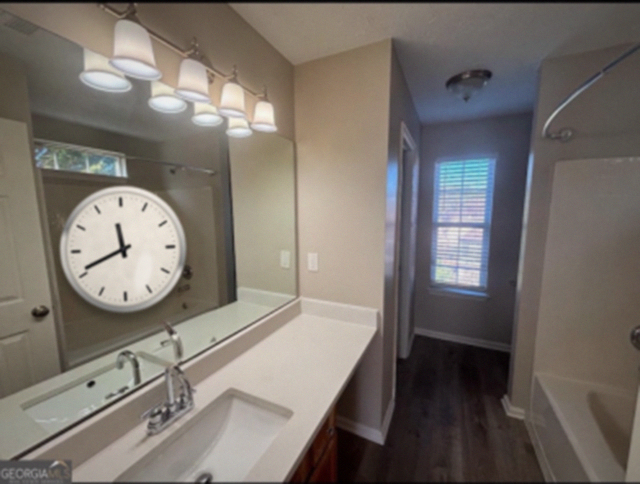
**11:41**
